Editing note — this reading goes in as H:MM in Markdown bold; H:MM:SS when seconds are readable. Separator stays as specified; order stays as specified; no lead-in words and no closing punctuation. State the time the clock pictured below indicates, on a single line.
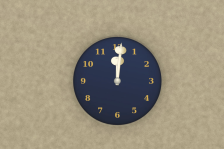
**12:01**
